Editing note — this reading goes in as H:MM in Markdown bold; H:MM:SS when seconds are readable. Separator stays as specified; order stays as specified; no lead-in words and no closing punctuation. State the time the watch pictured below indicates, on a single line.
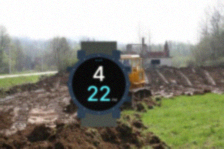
**4:22**
